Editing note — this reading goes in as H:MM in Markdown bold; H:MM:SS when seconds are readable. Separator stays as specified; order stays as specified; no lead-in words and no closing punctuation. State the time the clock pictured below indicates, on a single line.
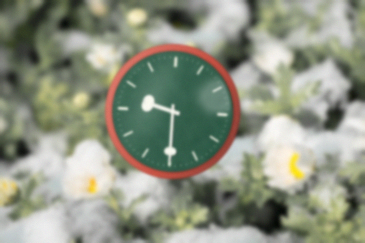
**9:30**
